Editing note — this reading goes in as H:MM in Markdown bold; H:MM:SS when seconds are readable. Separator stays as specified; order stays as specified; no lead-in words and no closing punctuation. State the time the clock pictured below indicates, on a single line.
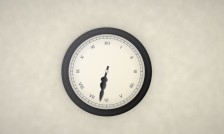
**6:32**
